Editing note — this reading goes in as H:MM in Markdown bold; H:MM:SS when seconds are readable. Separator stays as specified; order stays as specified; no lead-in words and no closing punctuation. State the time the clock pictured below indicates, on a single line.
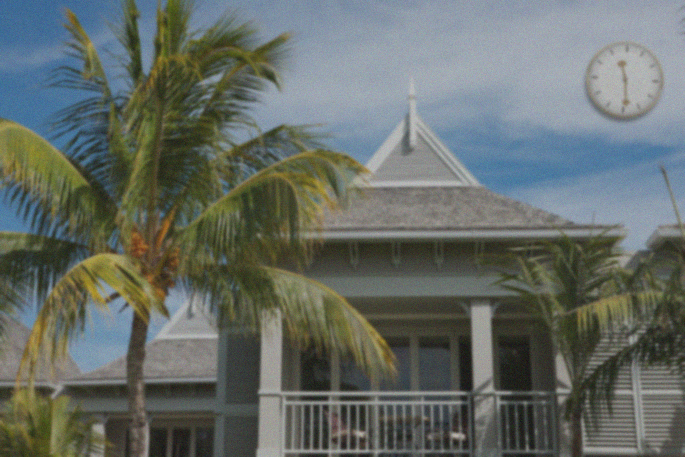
**11:29**
